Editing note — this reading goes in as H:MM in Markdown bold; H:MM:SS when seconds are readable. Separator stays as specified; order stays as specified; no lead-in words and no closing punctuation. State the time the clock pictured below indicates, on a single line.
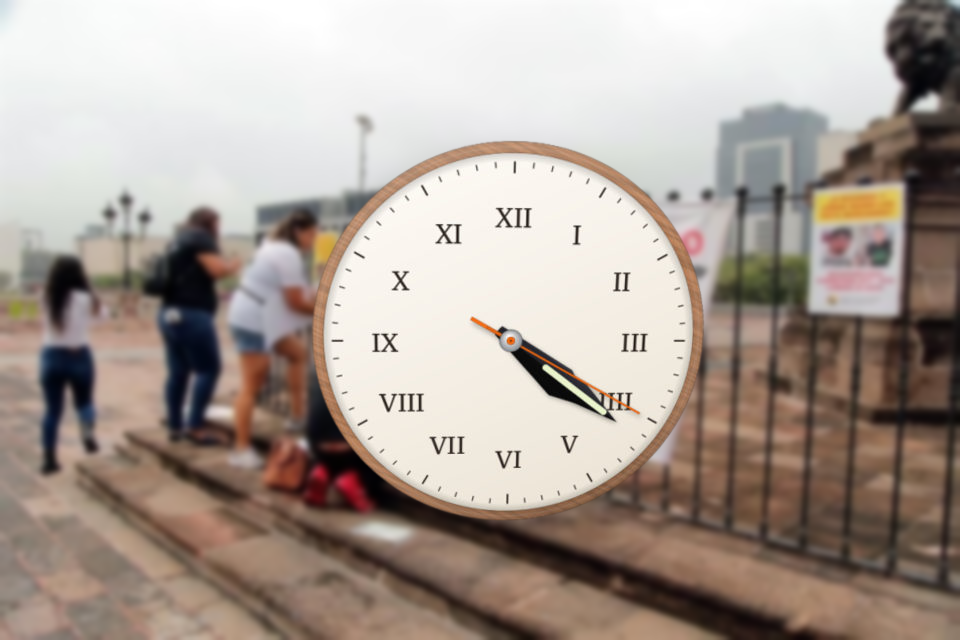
**4:21:20**
